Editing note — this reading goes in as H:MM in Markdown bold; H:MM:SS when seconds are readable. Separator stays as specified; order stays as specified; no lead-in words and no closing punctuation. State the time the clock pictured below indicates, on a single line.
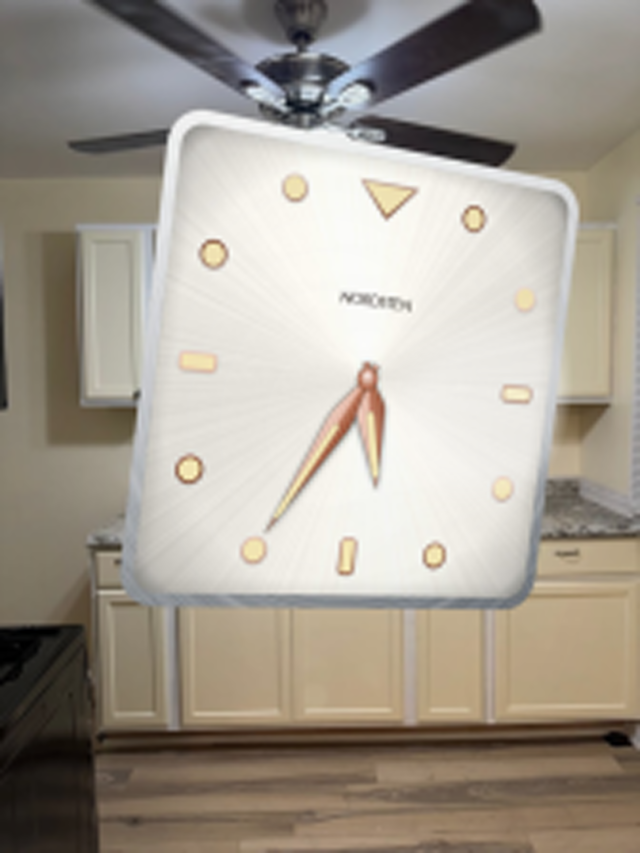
**5:35**
